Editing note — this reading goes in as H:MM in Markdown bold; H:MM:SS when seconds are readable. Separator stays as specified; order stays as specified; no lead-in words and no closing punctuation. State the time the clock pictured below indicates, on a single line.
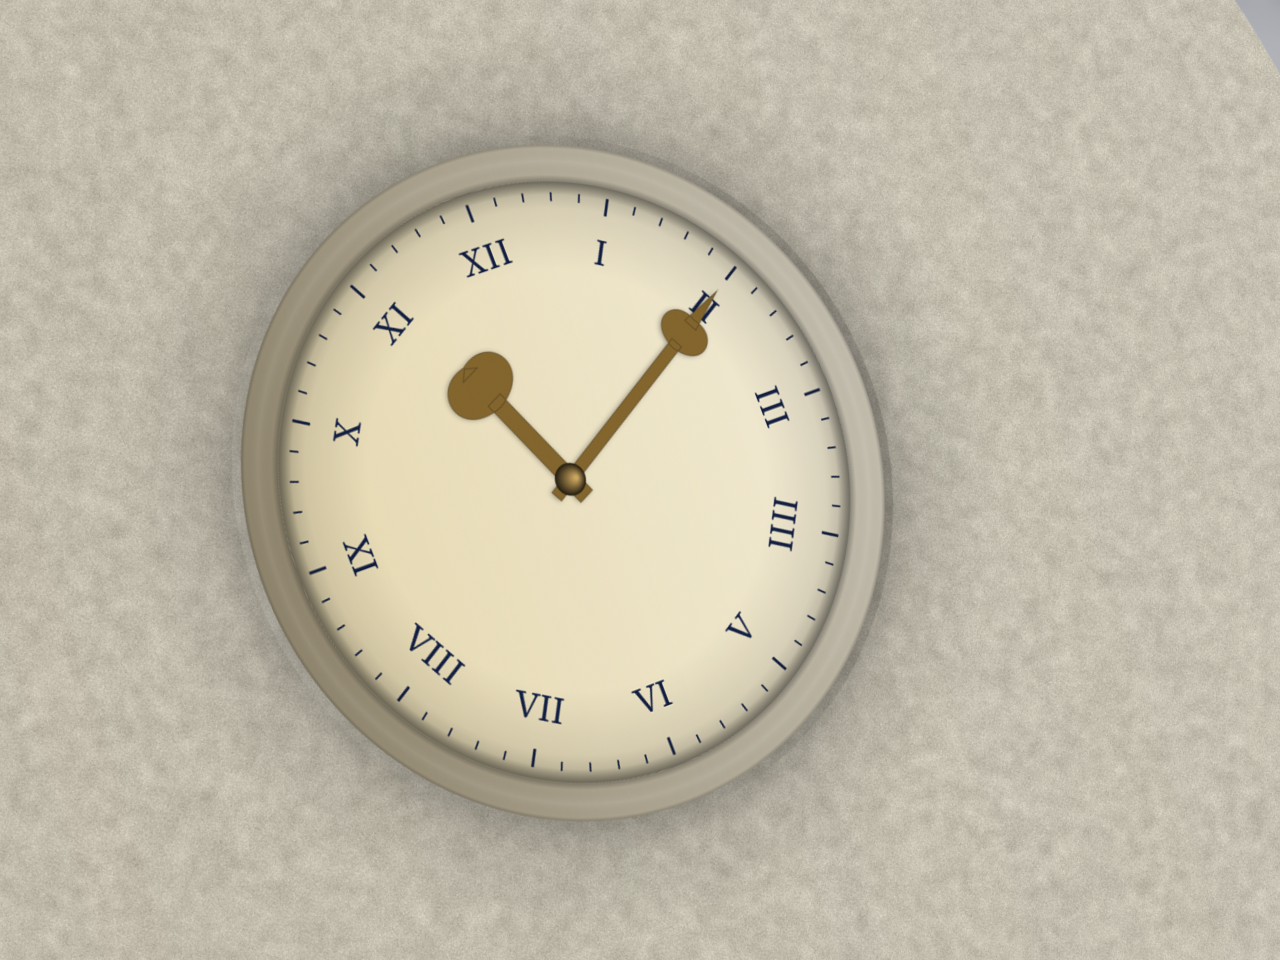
**11:10**
